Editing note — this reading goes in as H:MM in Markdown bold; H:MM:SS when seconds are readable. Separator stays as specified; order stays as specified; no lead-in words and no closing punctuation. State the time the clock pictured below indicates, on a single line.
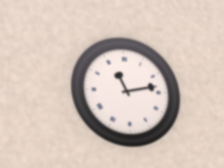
**11:13**
